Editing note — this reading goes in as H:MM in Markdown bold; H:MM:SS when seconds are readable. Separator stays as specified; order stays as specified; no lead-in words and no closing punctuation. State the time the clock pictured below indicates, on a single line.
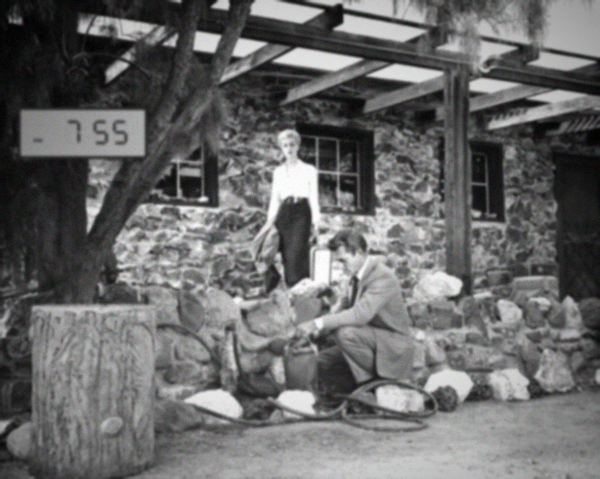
**7:55**
